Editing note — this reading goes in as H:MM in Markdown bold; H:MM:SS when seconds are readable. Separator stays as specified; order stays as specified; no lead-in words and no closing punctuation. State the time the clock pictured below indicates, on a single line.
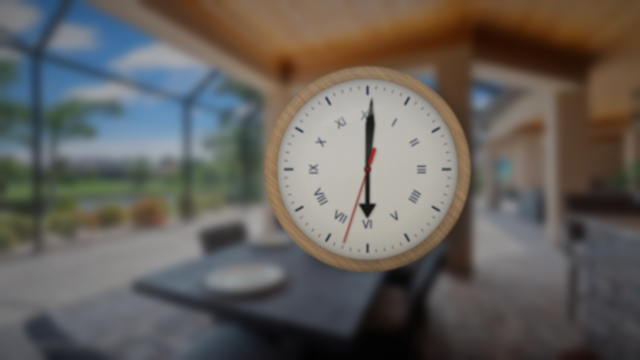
**6:00:33**
